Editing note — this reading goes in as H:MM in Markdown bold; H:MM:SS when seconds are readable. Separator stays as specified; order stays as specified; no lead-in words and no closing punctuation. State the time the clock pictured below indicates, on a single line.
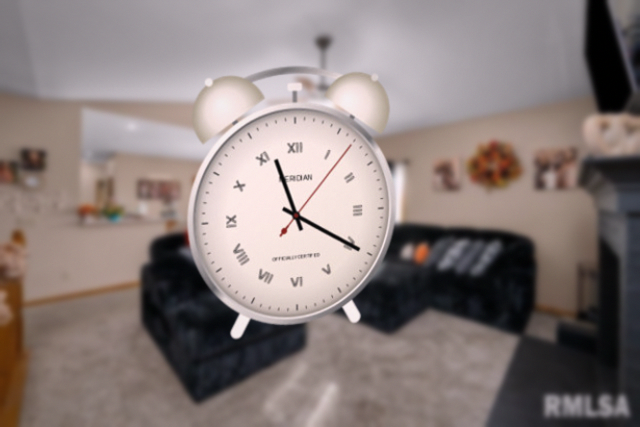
**11:20:07**
